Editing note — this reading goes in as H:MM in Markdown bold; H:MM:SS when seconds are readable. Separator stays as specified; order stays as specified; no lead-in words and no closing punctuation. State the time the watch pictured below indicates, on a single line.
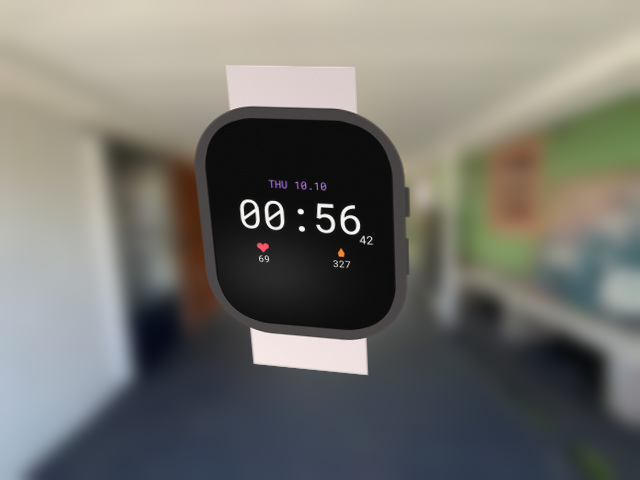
**0:56:42**
